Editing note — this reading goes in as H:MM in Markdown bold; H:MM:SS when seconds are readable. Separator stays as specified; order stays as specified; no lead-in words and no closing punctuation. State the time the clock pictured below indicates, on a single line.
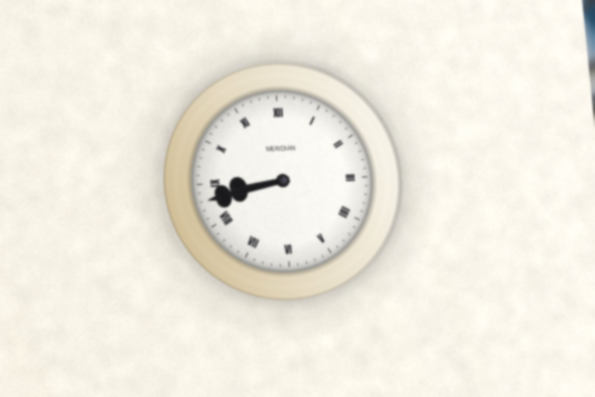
**8:43**
